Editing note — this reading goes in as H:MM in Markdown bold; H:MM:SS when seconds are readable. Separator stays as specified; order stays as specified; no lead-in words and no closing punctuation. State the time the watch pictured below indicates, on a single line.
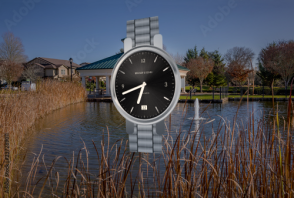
**6:42**
